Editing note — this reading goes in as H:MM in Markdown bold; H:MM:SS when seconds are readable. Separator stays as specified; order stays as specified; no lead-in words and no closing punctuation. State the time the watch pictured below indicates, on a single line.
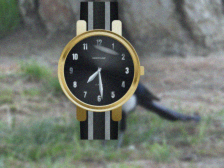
**7:29**
